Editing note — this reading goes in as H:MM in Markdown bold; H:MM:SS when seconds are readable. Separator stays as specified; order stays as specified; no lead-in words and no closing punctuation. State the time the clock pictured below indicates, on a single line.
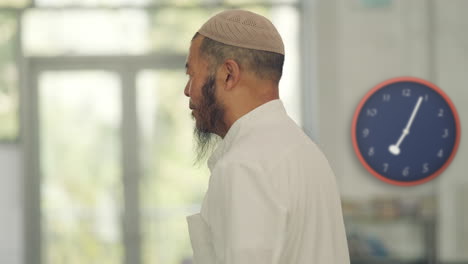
**7:04**
